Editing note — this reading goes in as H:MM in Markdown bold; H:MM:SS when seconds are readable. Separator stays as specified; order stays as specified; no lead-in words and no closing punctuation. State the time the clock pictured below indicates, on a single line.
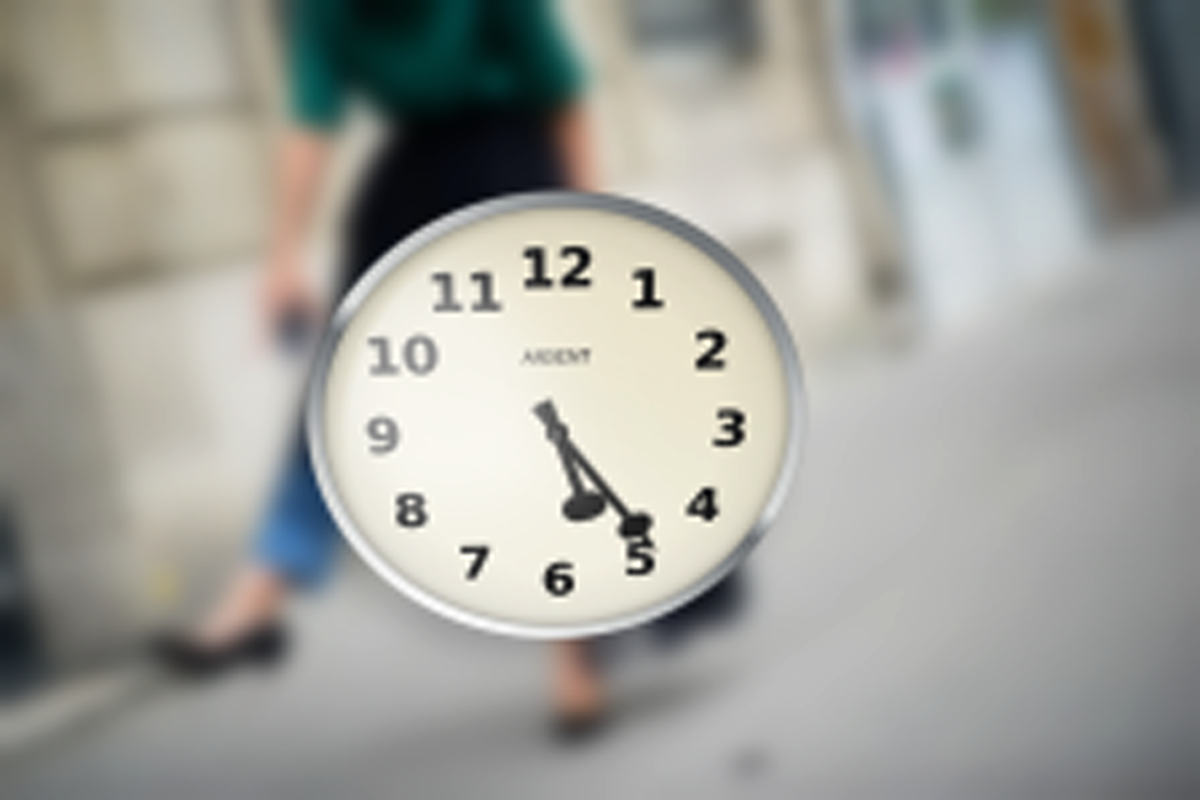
**5:24**
